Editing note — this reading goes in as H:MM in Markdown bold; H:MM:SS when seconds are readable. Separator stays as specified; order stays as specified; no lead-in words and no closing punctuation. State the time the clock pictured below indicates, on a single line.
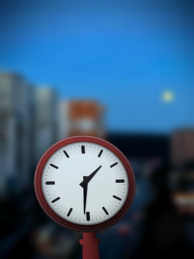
**1:31**
